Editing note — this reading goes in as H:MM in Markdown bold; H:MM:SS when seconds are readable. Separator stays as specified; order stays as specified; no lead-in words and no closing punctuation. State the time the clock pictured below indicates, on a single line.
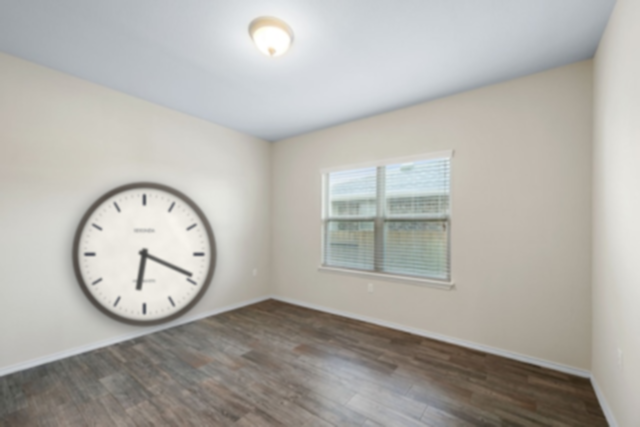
**6:19**
